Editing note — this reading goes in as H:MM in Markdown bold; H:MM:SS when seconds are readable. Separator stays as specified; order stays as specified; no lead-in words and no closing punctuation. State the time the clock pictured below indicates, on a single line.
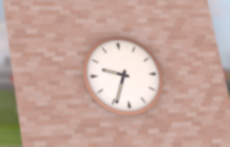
**9:34**
